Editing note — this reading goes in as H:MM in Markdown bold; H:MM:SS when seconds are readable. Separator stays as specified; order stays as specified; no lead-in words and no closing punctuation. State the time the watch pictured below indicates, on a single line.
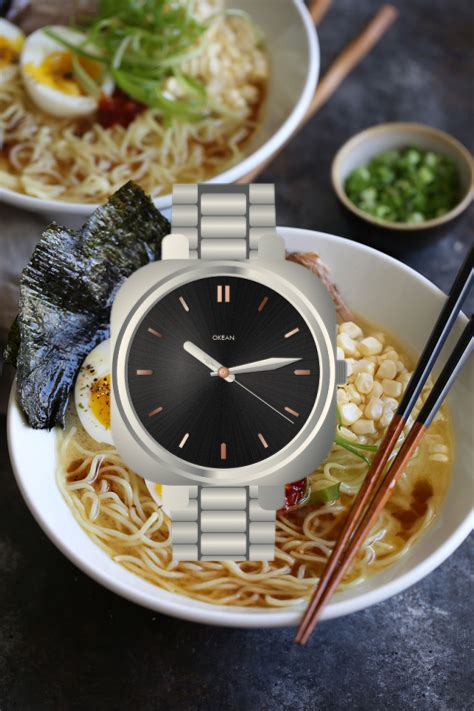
**10:13:21**
